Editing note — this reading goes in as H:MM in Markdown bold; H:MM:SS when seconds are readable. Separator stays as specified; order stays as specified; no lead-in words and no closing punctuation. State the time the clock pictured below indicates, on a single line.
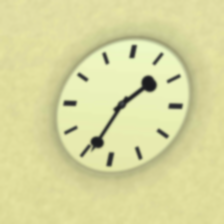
**1:34**
